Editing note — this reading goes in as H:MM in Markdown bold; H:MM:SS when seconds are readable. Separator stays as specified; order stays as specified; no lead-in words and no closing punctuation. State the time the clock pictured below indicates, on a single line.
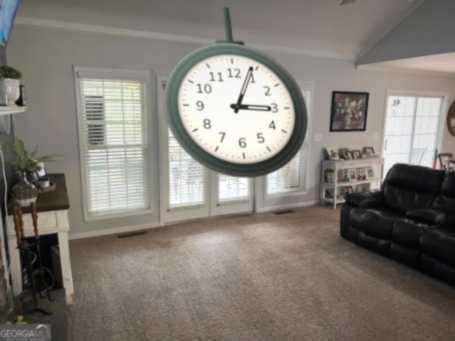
**3:04**
